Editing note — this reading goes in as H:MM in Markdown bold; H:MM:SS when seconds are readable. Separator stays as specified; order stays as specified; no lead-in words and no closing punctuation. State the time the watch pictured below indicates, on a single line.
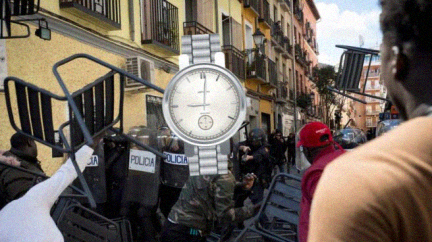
**9:01**
